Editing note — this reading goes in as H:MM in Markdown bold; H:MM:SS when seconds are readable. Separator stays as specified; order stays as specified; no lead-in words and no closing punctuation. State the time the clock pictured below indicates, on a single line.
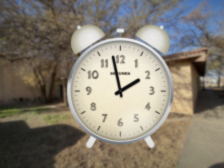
**1:58**
